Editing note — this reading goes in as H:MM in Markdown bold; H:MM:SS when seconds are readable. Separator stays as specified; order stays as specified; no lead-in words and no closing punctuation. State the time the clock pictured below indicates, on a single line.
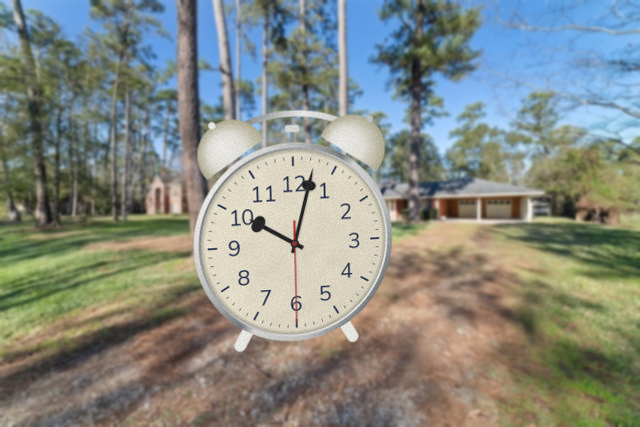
**10:02:30**
